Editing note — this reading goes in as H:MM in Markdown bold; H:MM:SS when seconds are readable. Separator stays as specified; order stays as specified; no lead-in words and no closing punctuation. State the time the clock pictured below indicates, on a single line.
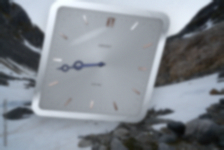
**8:43**
